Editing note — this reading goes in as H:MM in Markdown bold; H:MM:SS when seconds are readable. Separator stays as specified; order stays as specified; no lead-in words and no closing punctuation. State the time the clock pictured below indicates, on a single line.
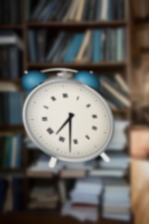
**7:32**
